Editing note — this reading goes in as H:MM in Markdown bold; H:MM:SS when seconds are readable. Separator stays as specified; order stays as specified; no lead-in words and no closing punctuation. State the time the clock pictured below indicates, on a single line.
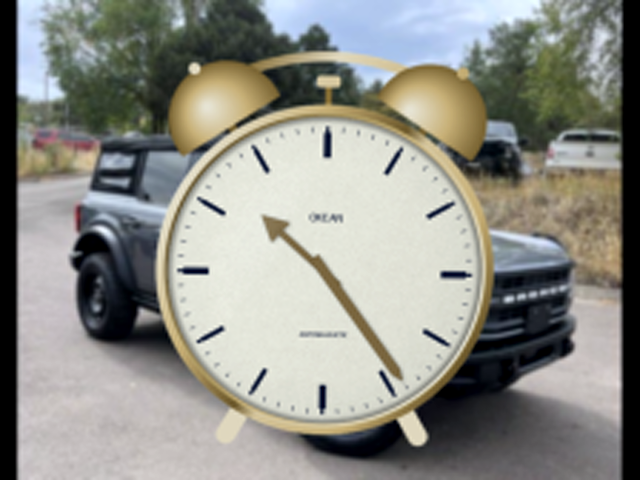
**10:24**
